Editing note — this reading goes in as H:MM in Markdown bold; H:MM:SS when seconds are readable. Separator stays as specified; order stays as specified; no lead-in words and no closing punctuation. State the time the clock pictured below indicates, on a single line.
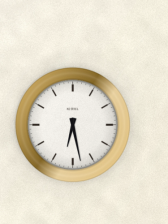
**6:28**
